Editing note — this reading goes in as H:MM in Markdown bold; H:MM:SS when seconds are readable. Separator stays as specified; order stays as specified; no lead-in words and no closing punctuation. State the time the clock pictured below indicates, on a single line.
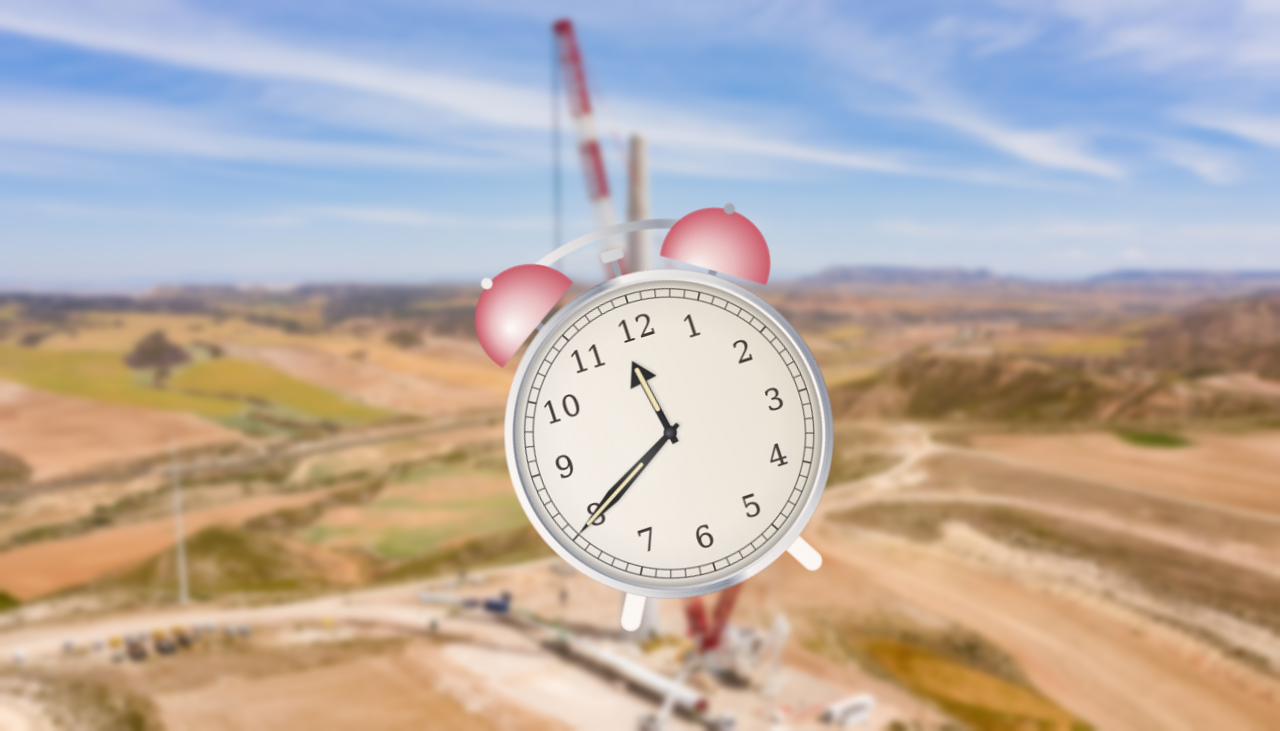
**11:40**
